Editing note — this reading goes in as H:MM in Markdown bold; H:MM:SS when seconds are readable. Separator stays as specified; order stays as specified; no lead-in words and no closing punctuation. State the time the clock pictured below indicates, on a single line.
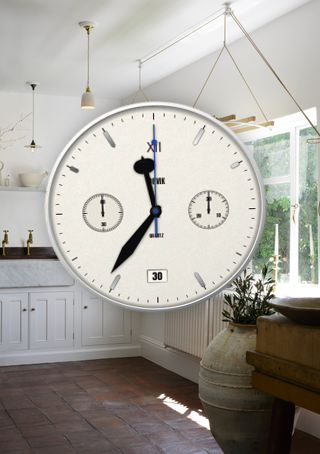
**11:36**
